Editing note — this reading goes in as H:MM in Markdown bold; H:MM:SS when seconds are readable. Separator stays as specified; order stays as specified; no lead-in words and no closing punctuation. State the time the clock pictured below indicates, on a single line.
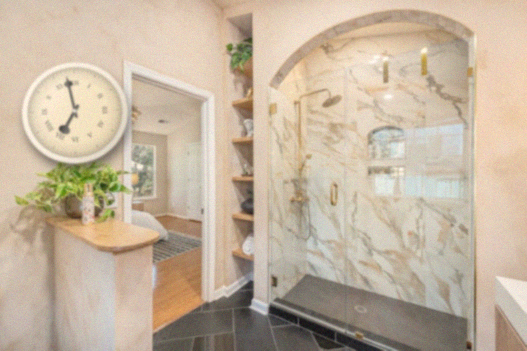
**6:58**
